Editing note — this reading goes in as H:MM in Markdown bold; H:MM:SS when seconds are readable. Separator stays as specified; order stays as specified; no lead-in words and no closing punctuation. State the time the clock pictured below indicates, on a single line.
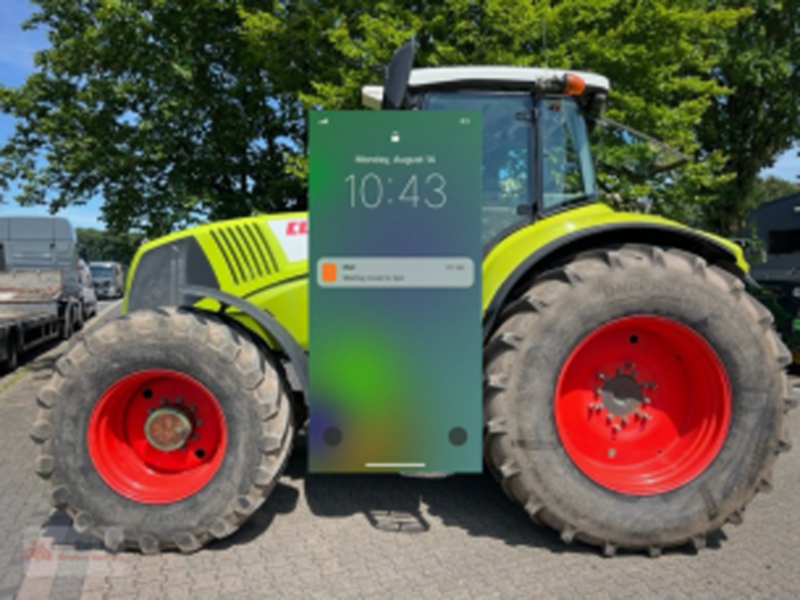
**10:43**
